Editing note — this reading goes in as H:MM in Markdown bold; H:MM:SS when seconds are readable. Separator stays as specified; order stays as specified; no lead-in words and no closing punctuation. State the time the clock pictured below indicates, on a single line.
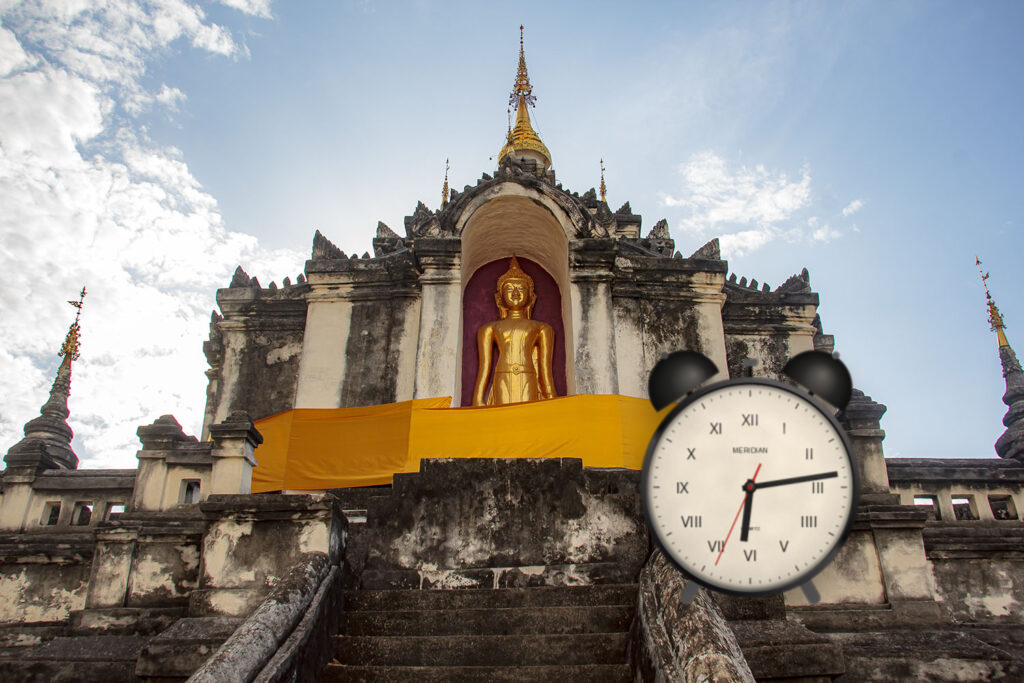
**6:13:34**
